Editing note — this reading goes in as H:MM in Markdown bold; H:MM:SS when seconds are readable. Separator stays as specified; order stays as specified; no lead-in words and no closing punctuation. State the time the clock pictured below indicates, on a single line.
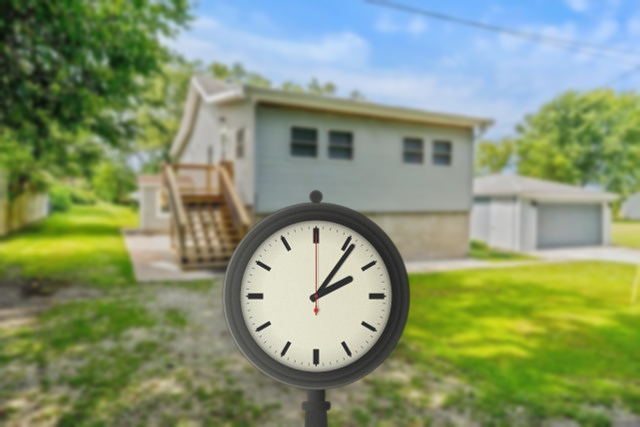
**2:06:00**
